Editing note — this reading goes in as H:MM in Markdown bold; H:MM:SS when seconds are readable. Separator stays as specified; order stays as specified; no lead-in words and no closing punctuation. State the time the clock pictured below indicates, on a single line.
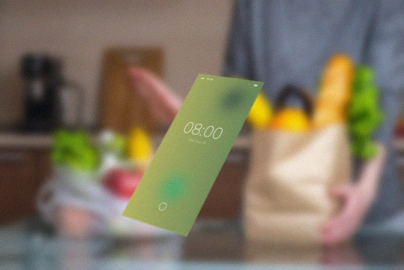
**8:00**
